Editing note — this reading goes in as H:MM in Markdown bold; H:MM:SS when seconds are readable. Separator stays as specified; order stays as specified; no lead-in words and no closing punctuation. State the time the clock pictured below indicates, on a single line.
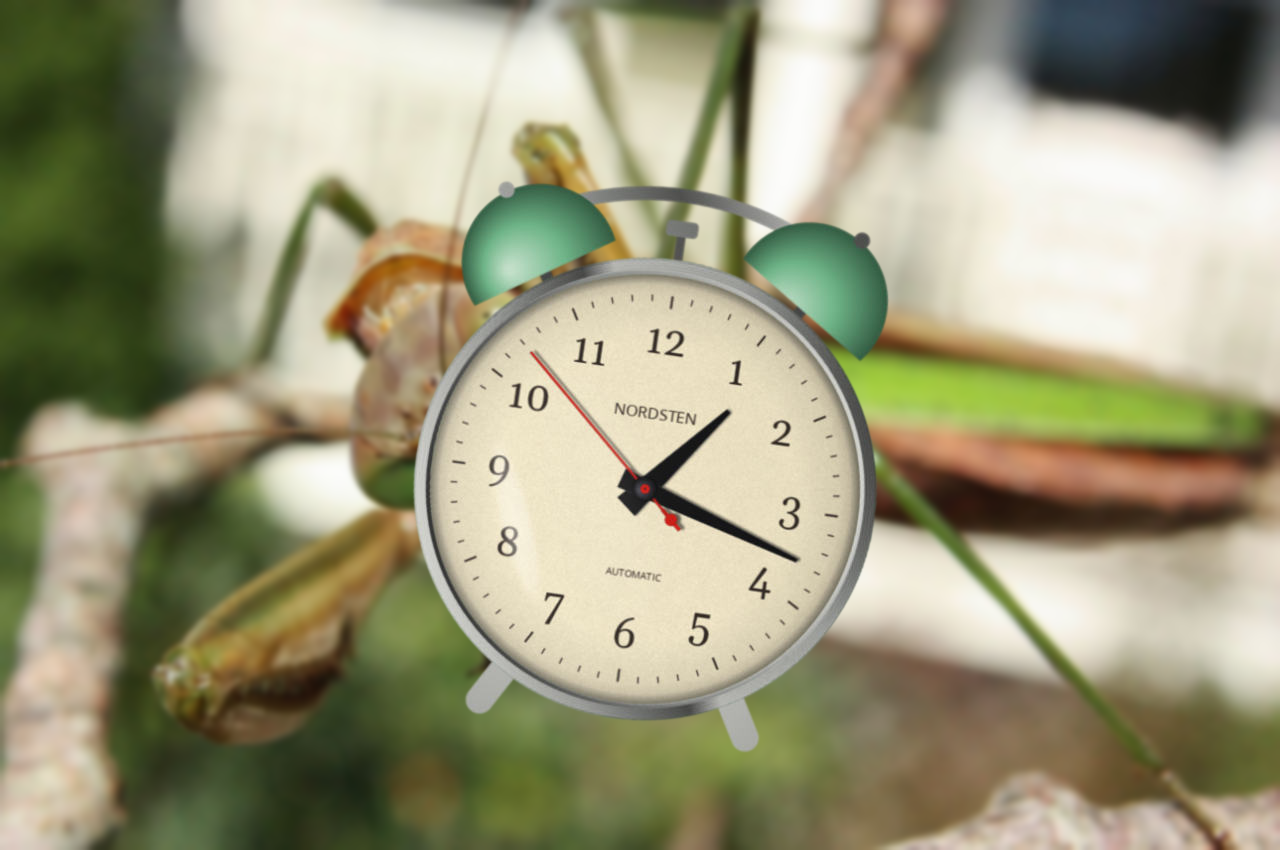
**1:17:52**
